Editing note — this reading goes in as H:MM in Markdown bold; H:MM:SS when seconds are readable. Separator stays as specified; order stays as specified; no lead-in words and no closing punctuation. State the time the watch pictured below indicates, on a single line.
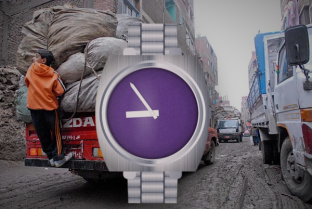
**8:54**
